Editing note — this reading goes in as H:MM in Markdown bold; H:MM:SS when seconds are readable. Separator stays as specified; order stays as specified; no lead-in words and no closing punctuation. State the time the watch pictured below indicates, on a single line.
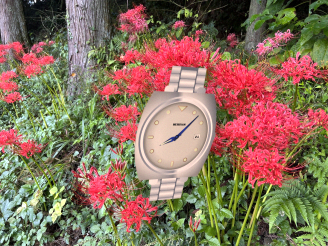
**8:07**
